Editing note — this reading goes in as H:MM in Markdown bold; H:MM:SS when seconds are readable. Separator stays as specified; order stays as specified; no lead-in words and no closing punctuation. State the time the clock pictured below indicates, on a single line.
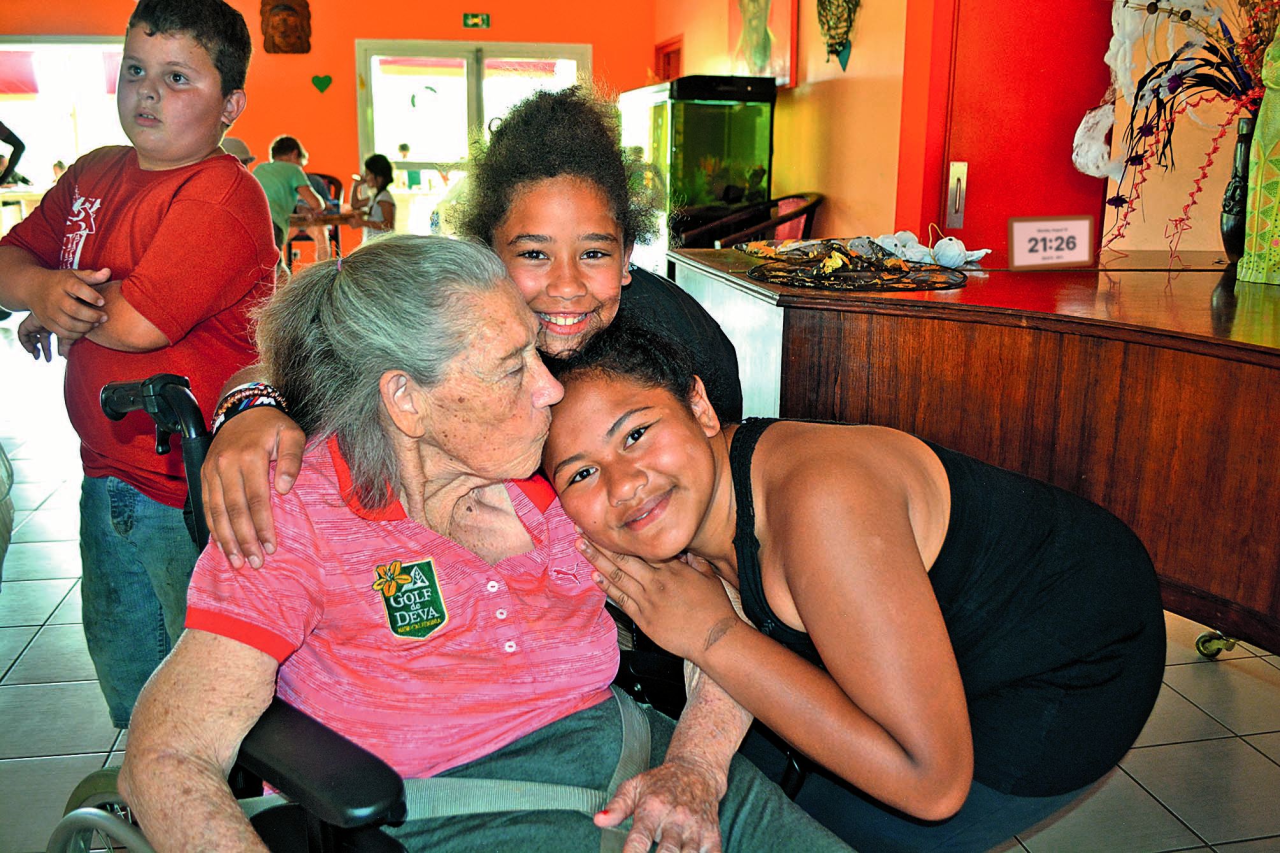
**21:26**
